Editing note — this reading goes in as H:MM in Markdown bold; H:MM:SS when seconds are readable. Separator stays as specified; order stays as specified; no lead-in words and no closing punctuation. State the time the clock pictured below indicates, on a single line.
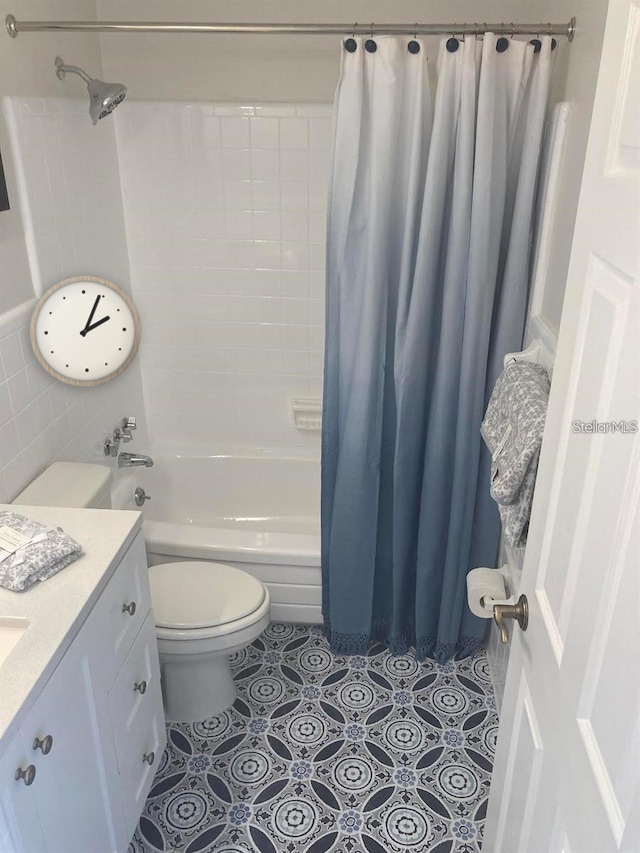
**2:04**
